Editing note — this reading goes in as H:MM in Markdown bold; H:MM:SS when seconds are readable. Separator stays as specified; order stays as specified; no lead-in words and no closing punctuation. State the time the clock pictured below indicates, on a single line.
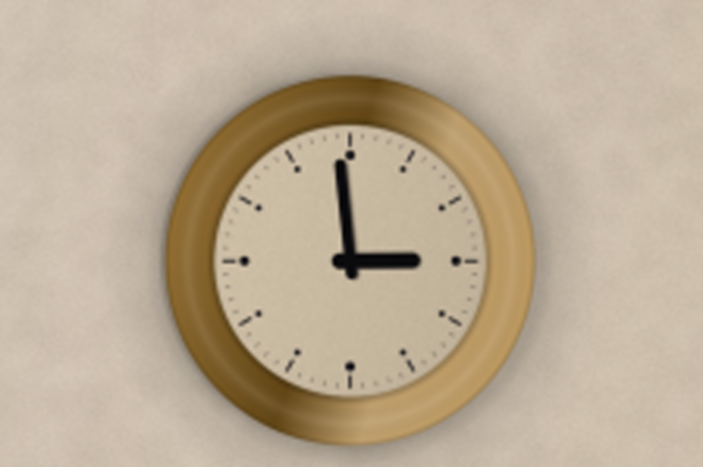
**2:59**
